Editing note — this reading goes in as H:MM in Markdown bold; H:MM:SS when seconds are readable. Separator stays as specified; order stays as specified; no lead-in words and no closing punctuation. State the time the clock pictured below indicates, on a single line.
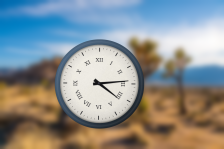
**4:14**
